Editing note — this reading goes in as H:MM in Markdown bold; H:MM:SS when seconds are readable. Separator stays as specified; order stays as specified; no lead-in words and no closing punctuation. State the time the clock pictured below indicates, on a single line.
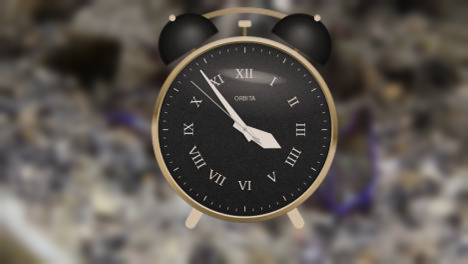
**3:53:52**
